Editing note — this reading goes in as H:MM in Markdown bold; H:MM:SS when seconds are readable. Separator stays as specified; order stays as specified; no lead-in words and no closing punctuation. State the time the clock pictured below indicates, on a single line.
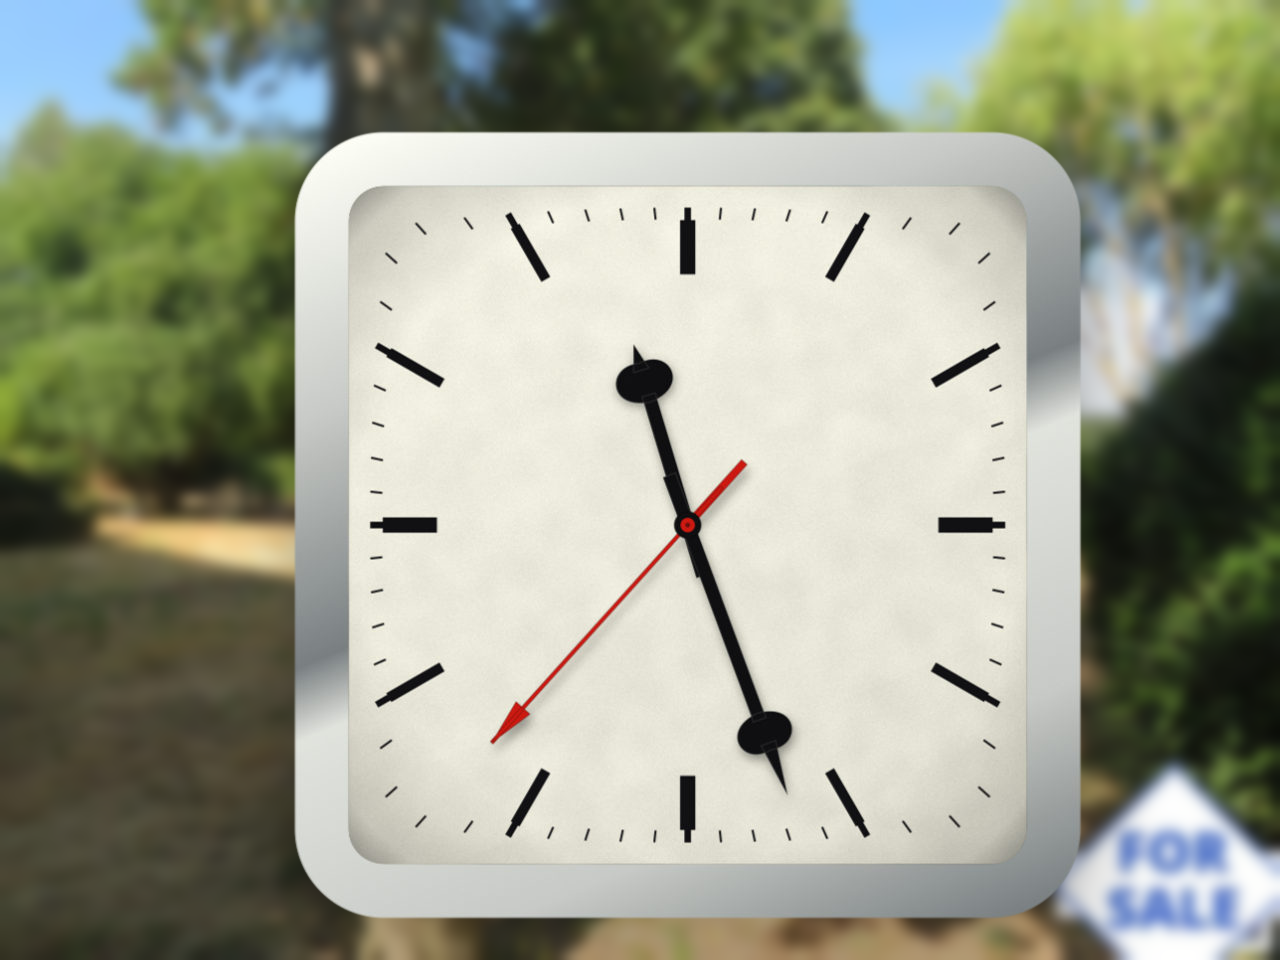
**11:26:37**
